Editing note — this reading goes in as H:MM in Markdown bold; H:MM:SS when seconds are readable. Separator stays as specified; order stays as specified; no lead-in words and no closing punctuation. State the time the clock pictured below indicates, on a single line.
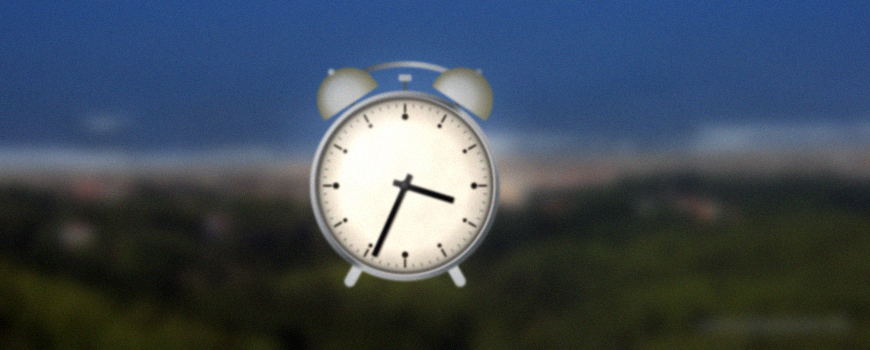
**3:34**
